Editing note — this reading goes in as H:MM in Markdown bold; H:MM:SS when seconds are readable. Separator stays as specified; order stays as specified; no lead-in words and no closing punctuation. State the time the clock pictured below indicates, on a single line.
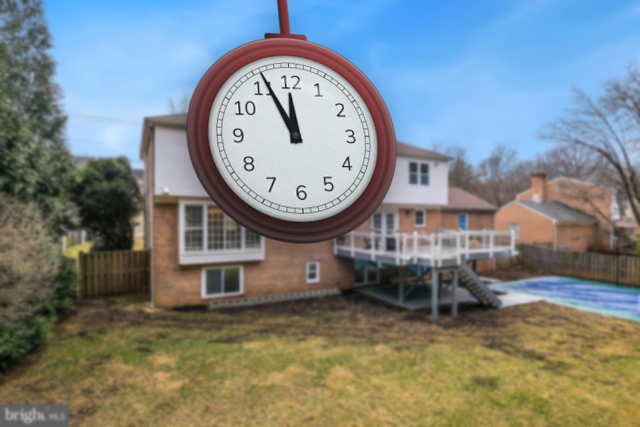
**11:56**
